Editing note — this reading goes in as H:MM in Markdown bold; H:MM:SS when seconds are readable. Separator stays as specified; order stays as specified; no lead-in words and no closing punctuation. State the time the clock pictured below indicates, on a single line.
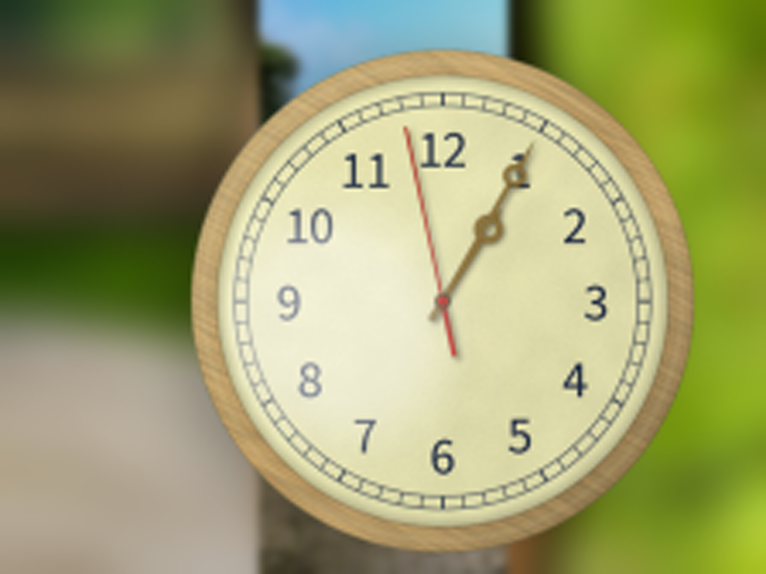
**1:04:58**
